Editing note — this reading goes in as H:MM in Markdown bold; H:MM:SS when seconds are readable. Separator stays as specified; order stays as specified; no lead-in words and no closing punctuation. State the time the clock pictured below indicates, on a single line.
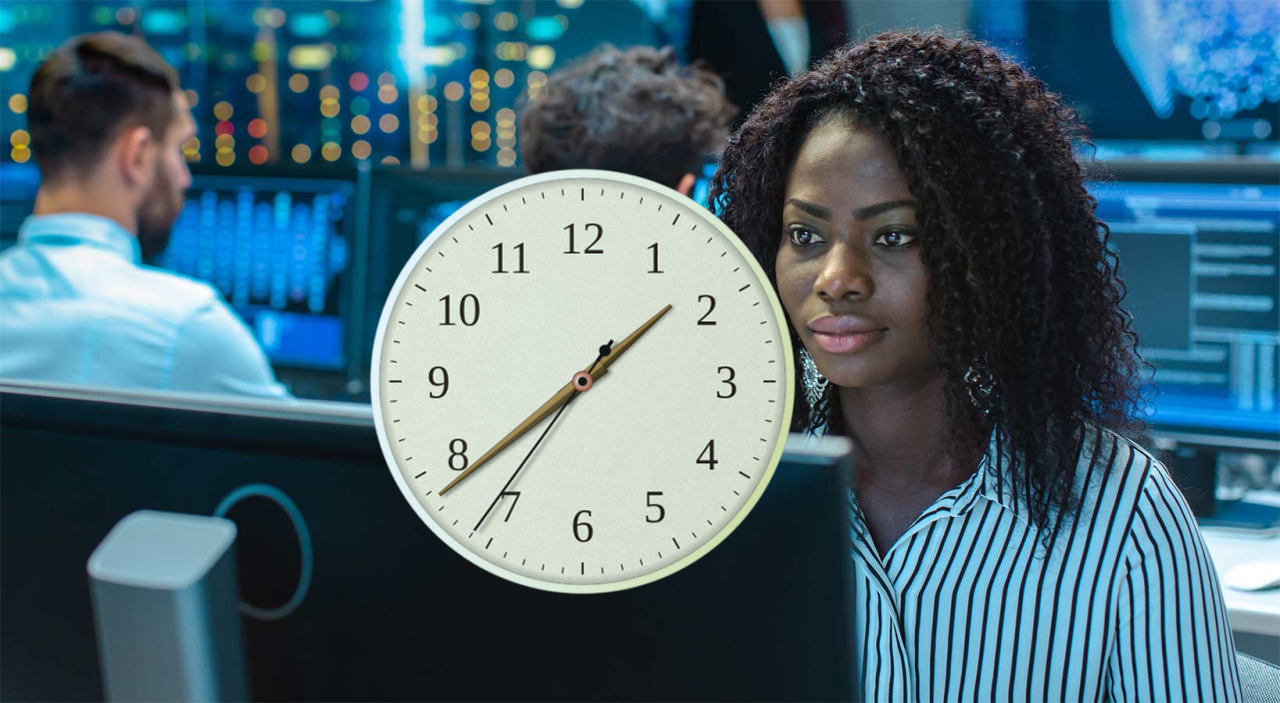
**1:38:36**
